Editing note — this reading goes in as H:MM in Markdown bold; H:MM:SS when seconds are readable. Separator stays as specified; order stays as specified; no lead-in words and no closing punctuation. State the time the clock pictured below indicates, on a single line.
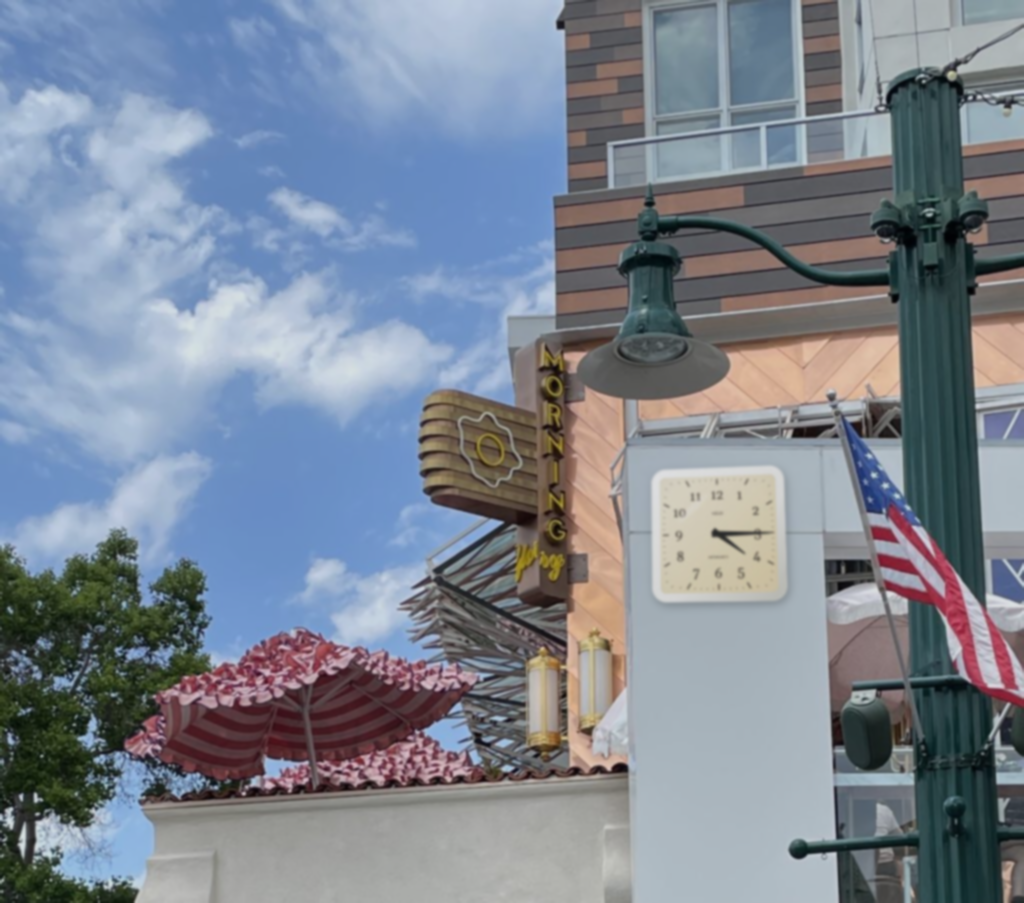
**4:15**
